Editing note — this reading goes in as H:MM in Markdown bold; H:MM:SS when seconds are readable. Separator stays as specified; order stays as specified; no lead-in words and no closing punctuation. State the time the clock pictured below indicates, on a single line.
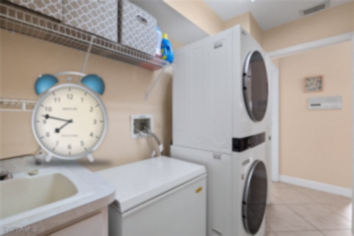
**7:47**
